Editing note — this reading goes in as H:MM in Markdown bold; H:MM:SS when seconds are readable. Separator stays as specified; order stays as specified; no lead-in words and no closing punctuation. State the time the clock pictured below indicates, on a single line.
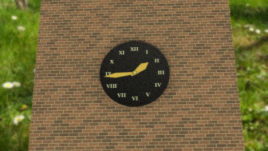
**1:44**
